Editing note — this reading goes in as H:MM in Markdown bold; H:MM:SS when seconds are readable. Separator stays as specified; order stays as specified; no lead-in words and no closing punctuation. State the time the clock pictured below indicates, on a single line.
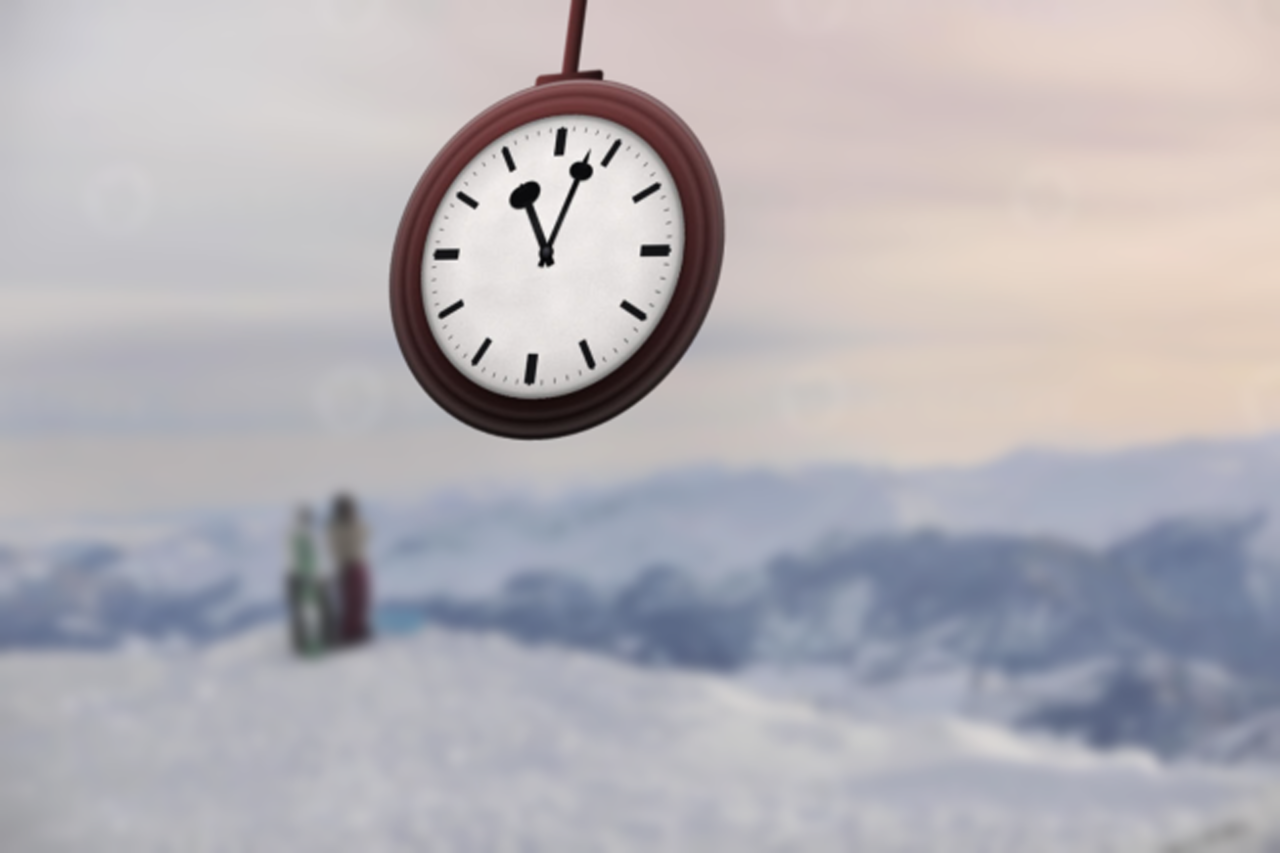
**11:03**
